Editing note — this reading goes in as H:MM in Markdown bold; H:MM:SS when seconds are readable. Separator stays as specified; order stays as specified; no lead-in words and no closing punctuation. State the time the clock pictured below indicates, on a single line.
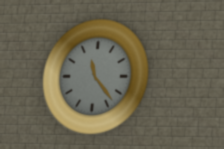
**11:23**
